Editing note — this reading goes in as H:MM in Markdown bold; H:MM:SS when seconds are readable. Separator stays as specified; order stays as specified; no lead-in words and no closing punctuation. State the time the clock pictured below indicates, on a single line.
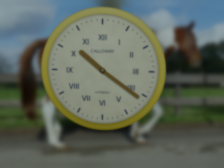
**10:21**
